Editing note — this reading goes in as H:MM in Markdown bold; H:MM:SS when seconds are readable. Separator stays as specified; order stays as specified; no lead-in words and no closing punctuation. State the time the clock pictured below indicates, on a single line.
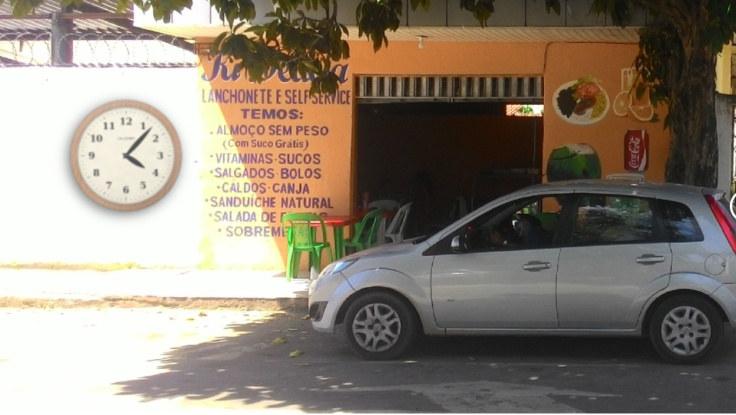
**4:07**
